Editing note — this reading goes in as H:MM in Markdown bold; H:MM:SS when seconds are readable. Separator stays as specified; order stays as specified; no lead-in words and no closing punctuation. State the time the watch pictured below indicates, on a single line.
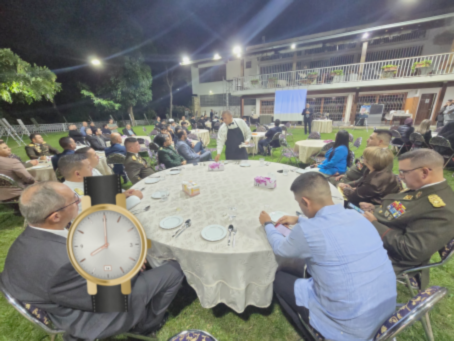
**8:00**
